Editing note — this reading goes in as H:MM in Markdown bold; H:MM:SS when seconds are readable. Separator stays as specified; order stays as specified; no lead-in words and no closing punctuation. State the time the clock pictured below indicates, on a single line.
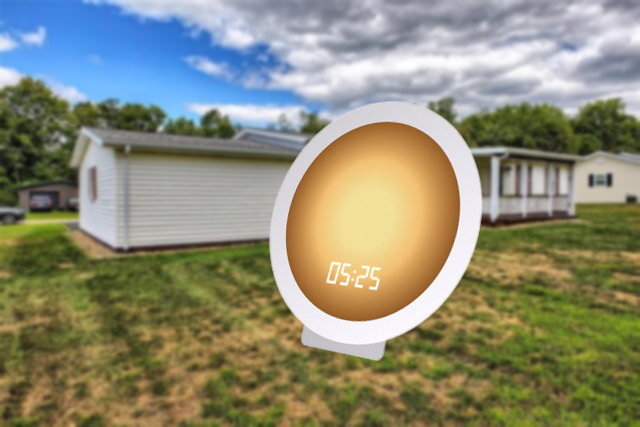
**5:25**
